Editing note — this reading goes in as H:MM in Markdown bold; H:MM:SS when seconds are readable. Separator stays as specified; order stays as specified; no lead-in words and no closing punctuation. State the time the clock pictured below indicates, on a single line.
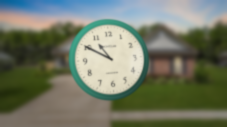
**10:50**
